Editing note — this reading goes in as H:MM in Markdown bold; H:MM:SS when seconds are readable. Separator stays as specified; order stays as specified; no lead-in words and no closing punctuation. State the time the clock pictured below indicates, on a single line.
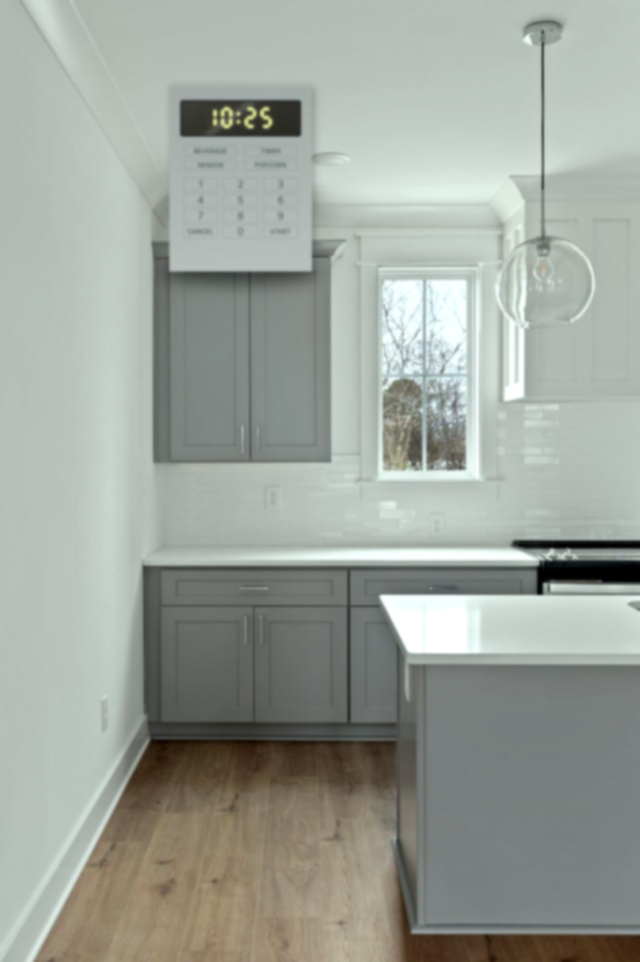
**10:25**
